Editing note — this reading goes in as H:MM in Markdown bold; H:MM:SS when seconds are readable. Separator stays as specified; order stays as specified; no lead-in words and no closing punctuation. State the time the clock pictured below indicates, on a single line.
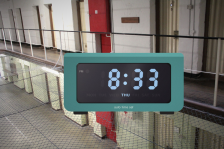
**8:33**
